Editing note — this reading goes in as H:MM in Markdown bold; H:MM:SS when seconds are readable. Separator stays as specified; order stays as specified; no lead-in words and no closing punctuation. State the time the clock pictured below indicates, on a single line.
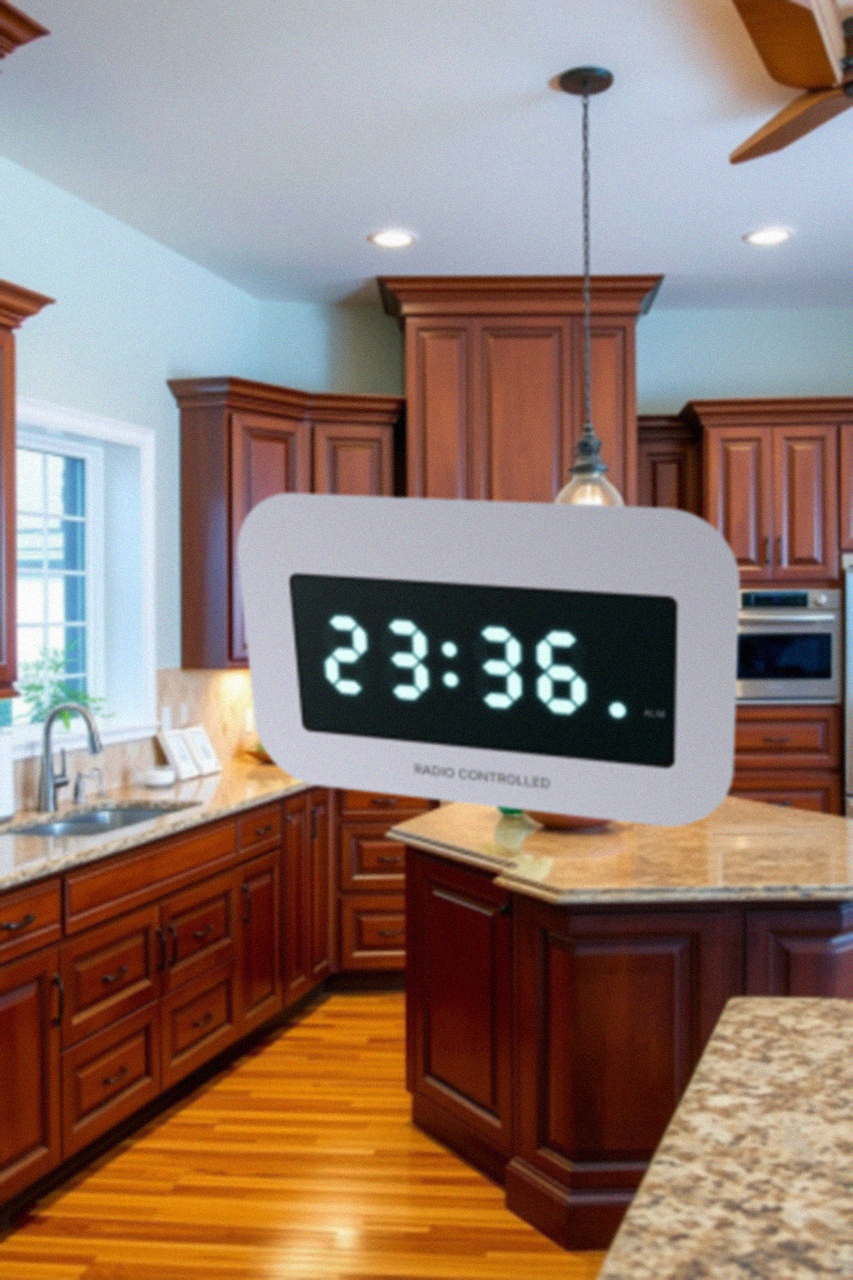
**23:36**
